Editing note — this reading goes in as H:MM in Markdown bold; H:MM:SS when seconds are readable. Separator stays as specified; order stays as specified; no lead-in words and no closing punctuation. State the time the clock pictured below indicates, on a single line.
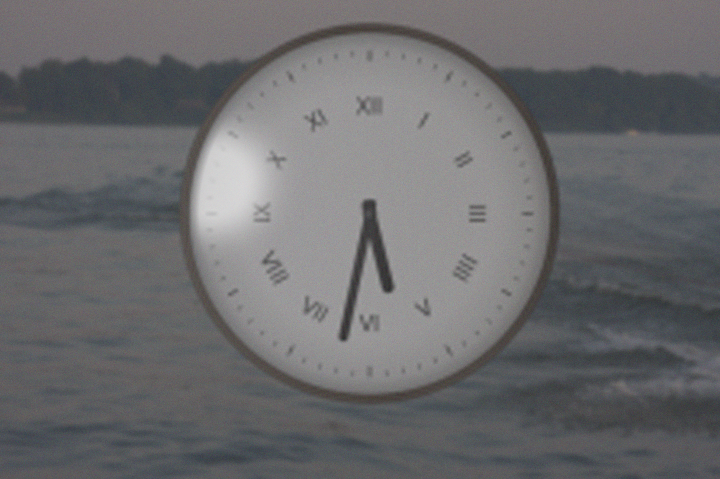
**5:32**
